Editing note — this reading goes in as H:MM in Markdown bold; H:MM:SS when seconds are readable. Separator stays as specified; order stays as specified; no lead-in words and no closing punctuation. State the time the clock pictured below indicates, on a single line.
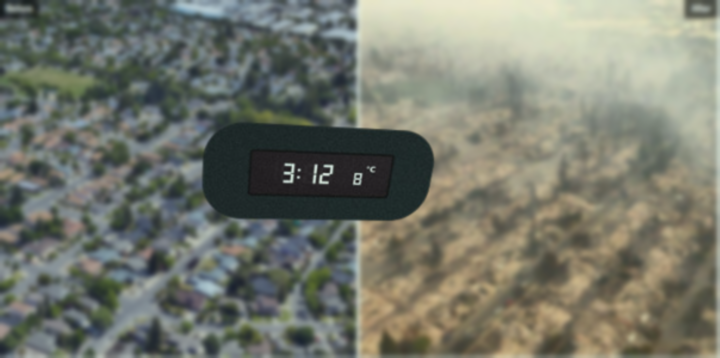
**3:12**
